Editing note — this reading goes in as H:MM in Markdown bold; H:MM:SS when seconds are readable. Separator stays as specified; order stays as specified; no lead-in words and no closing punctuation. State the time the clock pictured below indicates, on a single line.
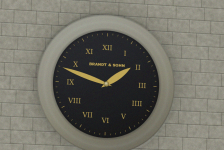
**1:48**
